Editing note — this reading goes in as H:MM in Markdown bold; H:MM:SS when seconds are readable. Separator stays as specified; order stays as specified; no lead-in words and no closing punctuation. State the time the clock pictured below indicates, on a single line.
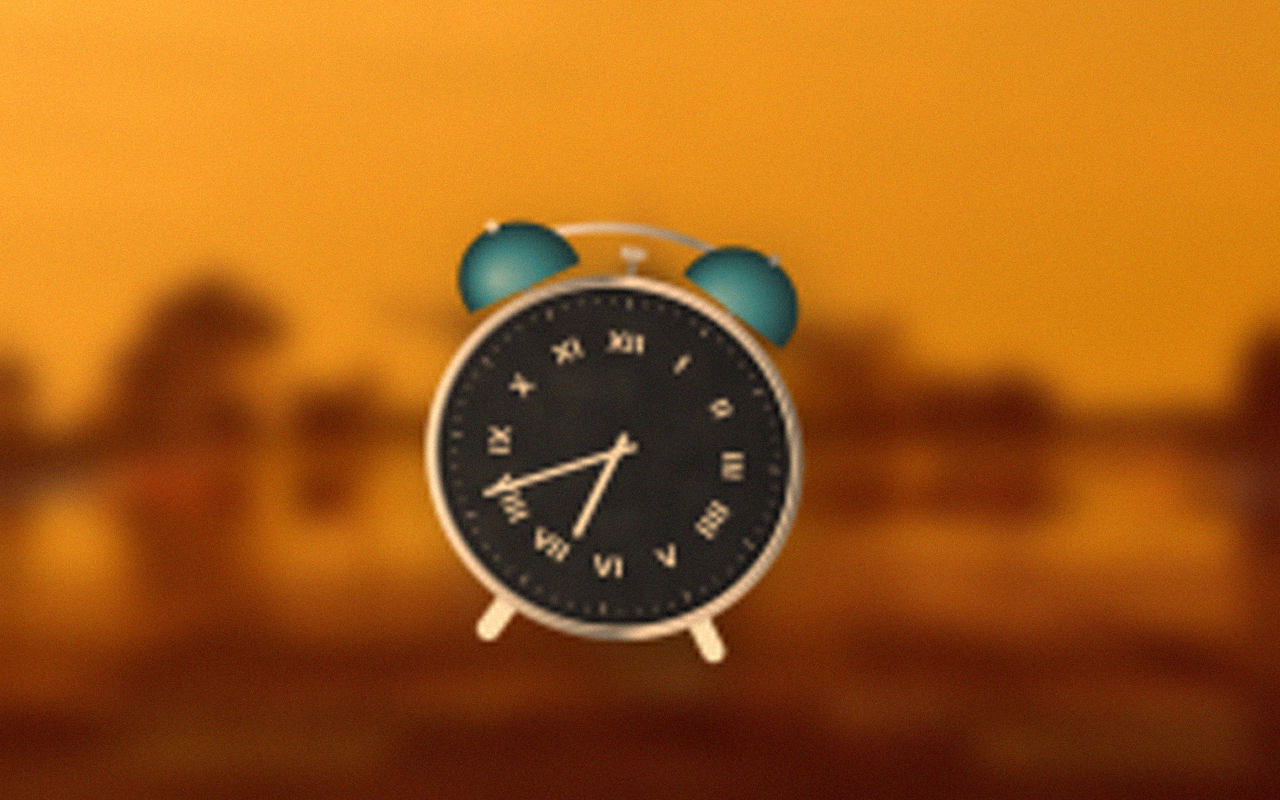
**6:41**
